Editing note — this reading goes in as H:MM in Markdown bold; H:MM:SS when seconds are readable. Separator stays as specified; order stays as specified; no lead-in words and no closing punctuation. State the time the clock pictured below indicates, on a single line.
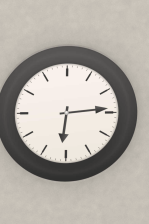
**6:14**
